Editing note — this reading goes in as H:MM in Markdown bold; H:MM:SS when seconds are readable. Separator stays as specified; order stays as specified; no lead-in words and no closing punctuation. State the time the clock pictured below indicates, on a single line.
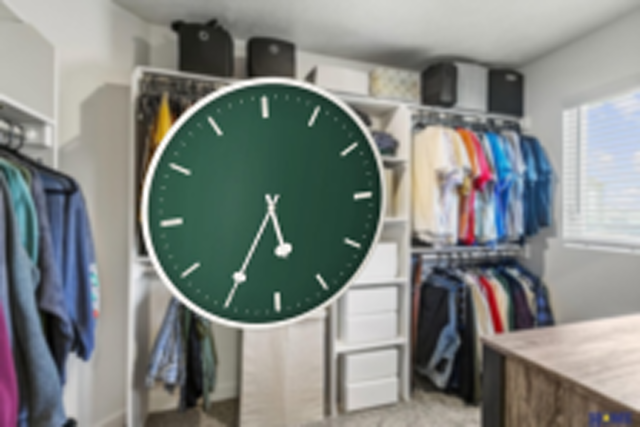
**5:35**
